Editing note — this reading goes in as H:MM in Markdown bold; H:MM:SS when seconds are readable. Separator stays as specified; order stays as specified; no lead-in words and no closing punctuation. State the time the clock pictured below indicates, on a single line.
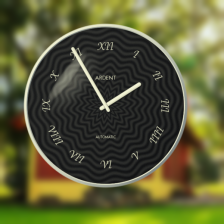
**1:55**
